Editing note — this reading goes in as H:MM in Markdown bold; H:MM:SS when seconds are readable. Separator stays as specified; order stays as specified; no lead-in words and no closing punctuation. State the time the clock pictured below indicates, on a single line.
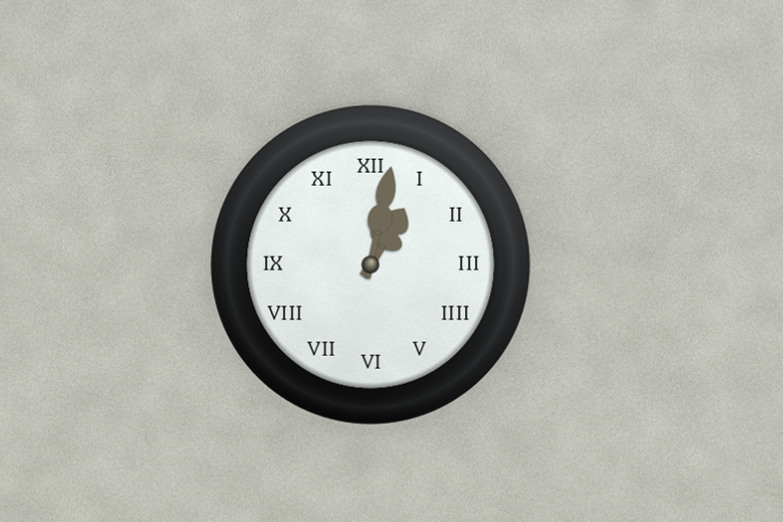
**1:02**
